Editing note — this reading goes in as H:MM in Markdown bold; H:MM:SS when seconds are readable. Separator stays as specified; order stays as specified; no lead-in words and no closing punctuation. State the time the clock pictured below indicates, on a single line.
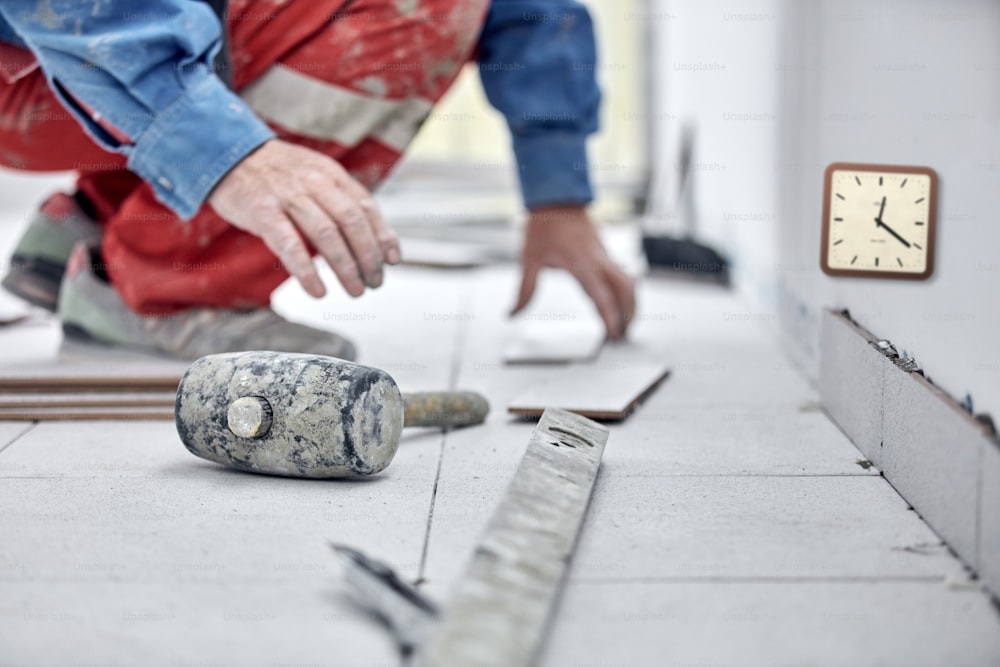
**12:21**
